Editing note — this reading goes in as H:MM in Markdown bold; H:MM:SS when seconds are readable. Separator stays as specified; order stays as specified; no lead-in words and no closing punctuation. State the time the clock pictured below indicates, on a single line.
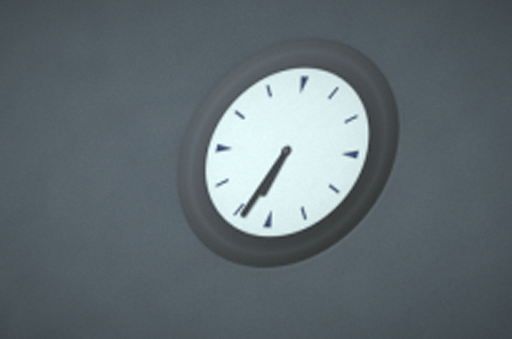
**6:34**
